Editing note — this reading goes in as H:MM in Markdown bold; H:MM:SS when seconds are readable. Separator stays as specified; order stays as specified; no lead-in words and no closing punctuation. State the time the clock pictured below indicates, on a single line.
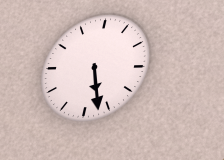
**5:27**
